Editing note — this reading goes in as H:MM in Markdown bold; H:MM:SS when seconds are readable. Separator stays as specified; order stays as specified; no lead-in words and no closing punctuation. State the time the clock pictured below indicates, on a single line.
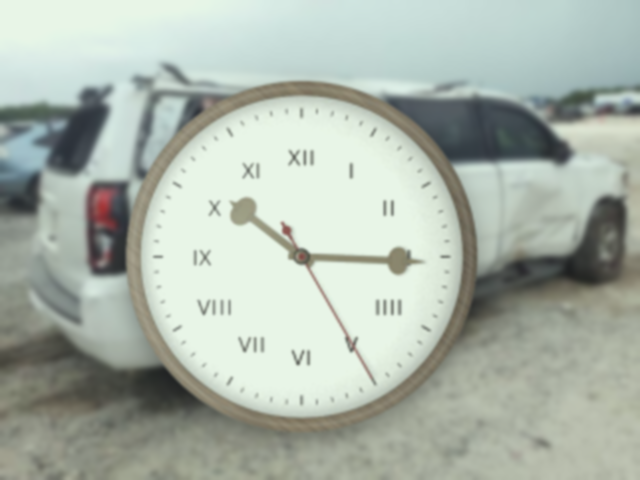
**10:15:25**
